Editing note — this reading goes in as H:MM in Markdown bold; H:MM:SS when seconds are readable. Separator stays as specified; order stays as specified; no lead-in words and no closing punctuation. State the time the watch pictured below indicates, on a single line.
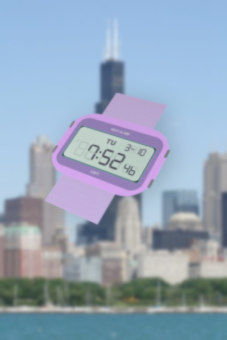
**7:52:46**
